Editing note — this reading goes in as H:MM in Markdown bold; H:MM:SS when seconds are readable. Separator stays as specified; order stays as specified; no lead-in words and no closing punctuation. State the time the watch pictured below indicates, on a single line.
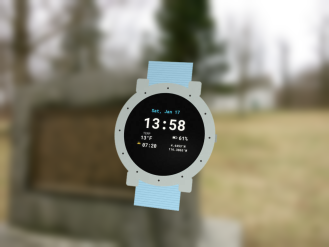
**13:58**
